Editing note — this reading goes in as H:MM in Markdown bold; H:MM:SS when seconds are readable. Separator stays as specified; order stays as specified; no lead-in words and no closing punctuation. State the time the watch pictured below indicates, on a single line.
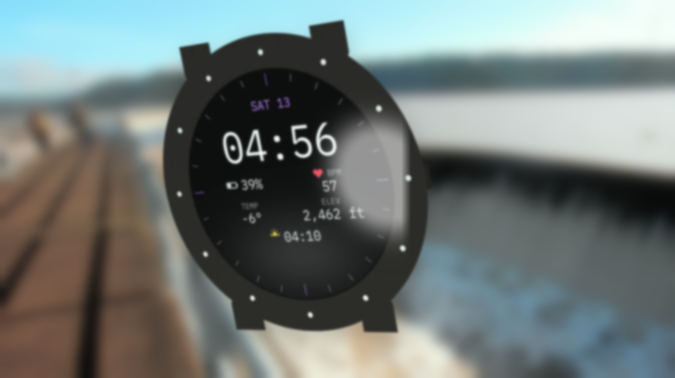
**4:56**
